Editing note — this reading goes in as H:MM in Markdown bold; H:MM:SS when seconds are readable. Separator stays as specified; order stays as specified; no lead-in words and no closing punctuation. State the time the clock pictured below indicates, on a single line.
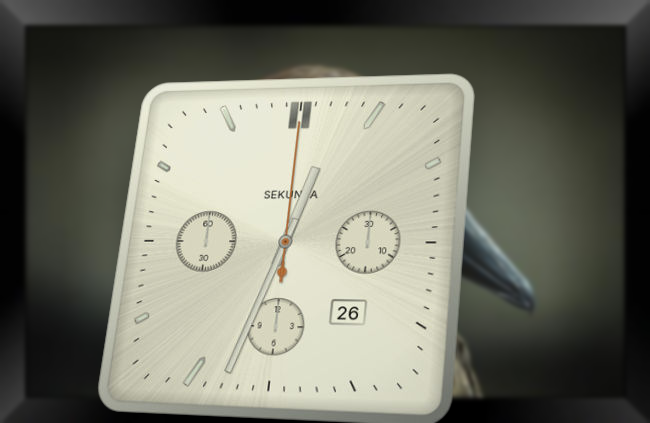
**12:33**
